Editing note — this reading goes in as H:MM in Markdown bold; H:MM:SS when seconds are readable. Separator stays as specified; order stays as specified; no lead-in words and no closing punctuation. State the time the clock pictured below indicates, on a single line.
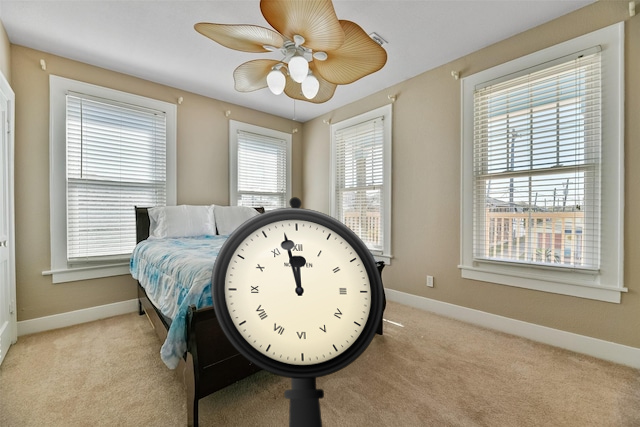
**11:58**
